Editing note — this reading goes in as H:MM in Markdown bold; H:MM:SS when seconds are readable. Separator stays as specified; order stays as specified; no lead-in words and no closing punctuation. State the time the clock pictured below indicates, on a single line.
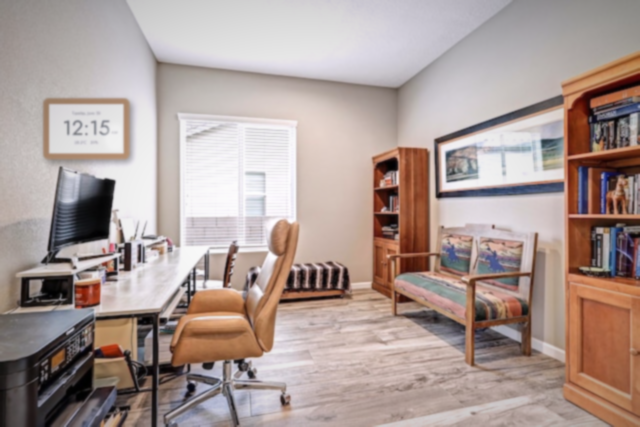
**12:15**
